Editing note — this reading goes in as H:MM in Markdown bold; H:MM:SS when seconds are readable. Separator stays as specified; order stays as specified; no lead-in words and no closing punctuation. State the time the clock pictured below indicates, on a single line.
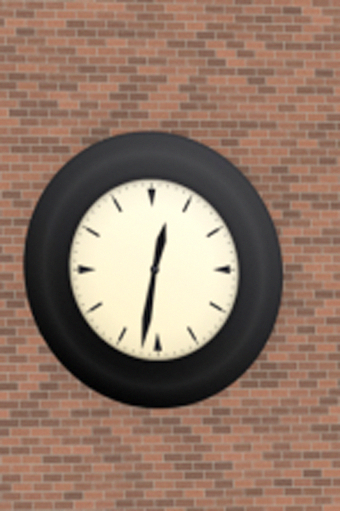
**12:32**
